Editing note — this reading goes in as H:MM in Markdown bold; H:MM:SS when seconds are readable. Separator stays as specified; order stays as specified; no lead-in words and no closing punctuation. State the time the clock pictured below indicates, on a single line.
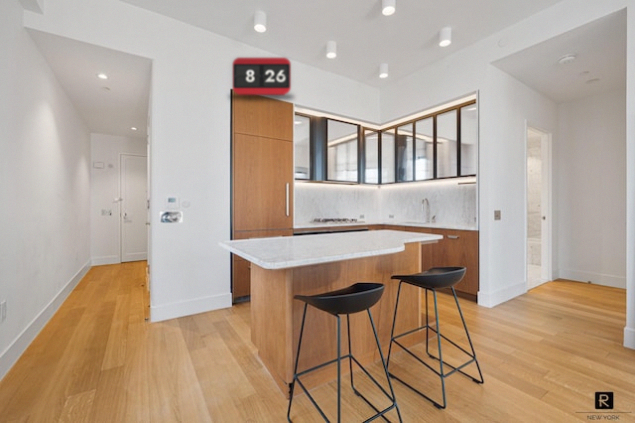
**8:26**
